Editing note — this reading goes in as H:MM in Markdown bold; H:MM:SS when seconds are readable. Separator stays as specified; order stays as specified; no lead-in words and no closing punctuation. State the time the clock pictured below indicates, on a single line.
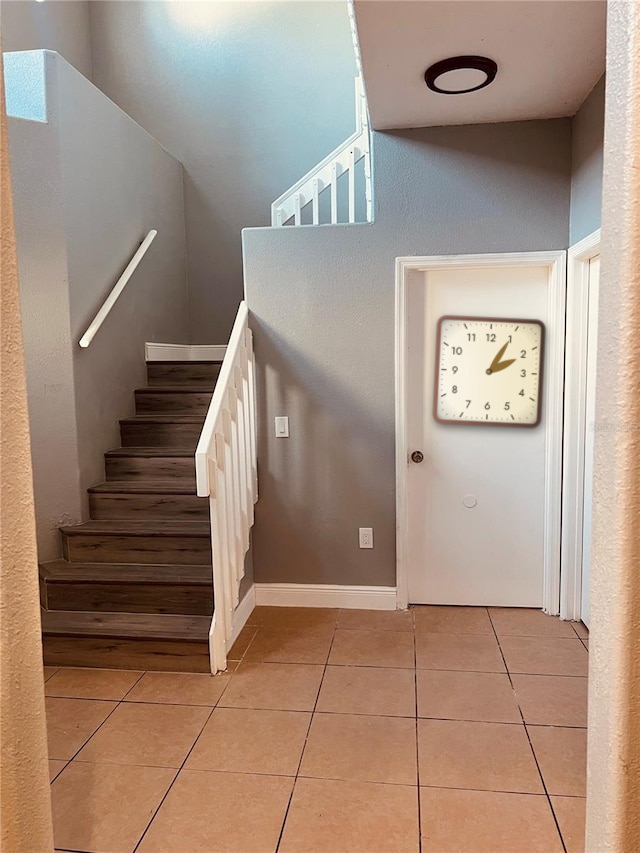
**2:05**
